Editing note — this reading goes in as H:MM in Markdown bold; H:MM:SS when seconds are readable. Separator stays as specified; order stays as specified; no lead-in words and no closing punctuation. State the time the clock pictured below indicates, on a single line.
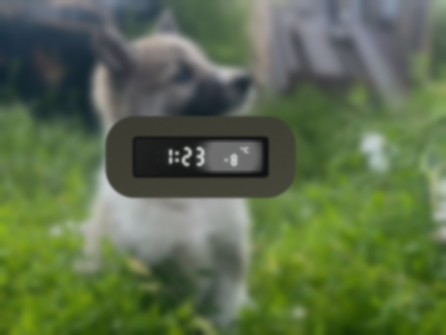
**1:23**
